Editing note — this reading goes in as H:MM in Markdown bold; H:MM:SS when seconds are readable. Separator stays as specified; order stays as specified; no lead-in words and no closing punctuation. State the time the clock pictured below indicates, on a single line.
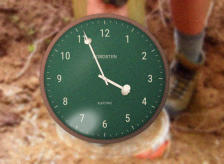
**3:56**
